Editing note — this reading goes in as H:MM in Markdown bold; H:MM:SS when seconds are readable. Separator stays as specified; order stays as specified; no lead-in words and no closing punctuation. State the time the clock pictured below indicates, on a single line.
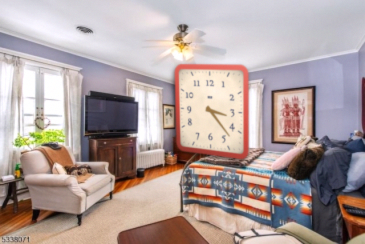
**3:23**
